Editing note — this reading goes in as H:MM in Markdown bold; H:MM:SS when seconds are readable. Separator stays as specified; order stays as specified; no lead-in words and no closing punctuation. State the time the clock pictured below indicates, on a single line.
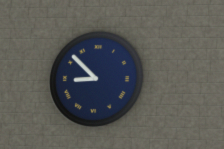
**8:52**
